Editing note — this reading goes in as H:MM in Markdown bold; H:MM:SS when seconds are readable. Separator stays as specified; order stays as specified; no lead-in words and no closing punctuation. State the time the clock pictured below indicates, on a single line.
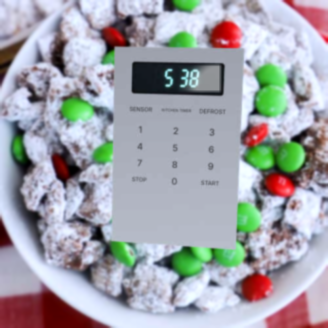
**5:38**
